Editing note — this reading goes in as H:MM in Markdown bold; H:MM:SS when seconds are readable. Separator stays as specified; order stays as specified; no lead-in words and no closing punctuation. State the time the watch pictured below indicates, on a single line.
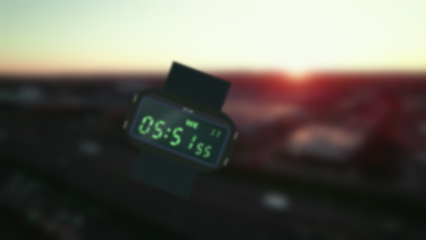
**5:51:55**
